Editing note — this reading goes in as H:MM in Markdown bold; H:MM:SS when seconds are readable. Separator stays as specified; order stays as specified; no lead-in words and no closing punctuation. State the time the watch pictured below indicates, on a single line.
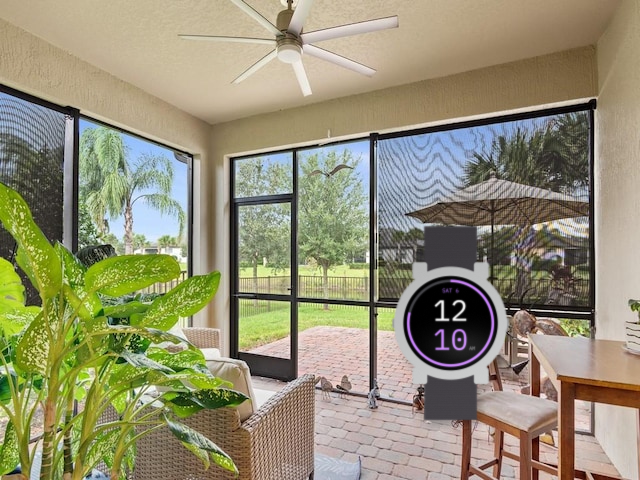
**12:10**
